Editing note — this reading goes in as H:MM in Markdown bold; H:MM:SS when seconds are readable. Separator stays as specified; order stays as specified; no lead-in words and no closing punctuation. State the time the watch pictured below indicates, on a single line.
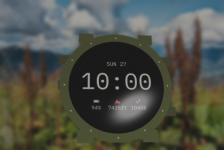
**10:00**
